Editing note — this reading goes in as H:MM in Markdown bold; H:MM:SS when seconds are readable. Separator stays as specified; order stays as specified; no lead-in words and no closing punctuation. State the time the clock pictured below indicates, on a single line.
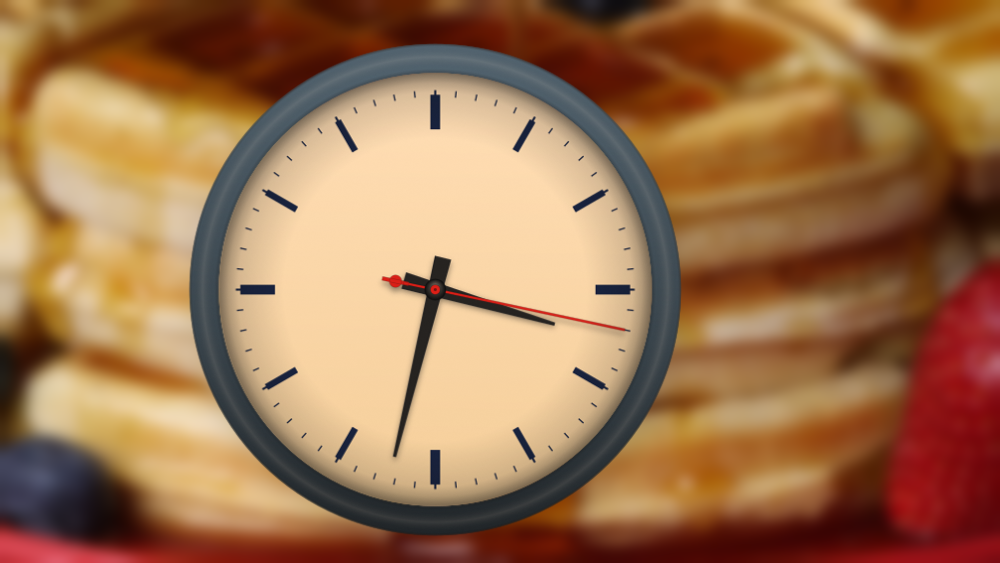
**3:32:17**
